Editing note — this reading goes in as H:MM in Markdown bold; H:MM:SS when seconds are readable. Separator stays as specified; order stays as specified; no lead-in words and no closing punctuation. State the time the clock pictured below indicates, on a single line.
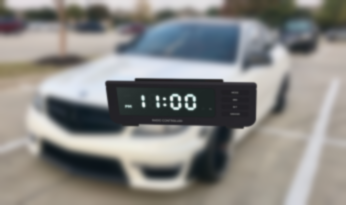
**11:00**
